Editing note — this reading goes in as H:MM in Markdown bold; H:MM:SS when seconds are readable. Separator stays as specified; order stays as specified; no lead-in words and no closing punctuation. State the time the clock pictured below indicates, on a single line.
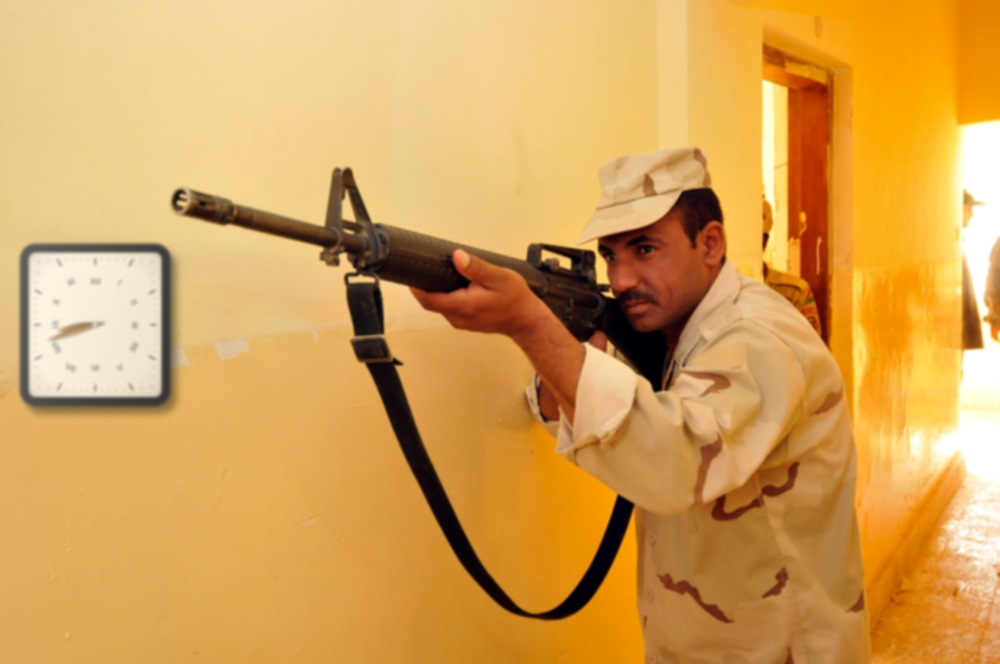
**8:42**
